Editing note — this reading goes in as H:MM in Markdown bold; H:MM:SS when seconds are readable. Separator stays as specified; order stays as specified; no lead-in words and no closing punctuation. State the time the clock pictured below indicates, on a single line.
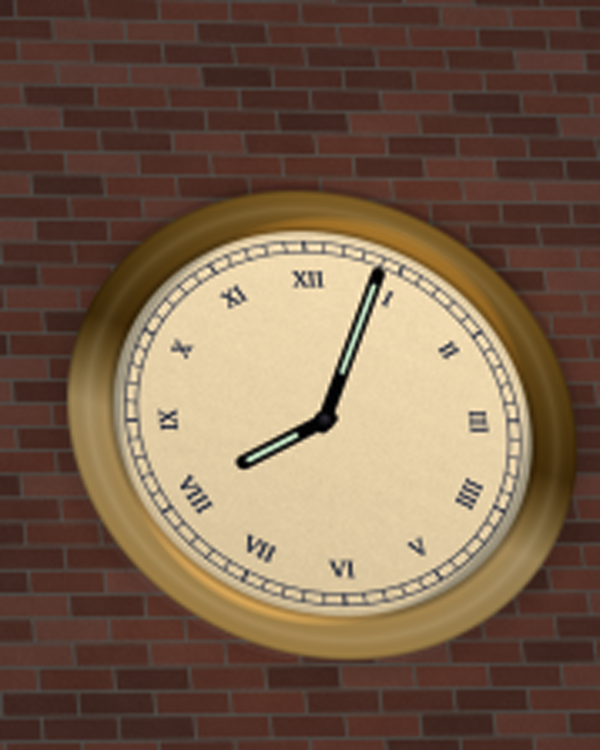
**8:04**
